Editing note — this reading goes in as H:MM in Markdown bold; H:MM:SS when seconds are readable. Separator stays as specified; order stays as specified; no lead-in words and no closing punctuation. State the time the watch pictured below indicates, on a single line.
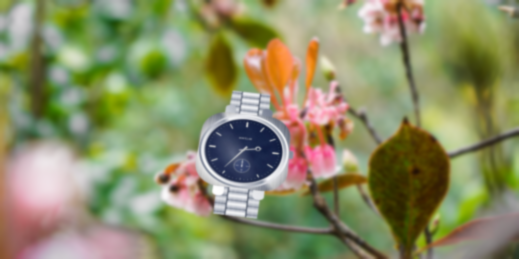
**2:36**
